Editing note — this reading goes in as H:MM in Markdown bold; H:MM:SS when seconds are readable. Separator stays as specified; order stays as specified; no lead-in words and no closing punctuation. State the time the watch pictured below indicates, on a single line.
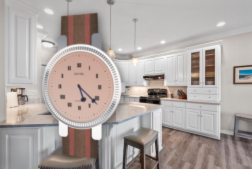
**5:22**
